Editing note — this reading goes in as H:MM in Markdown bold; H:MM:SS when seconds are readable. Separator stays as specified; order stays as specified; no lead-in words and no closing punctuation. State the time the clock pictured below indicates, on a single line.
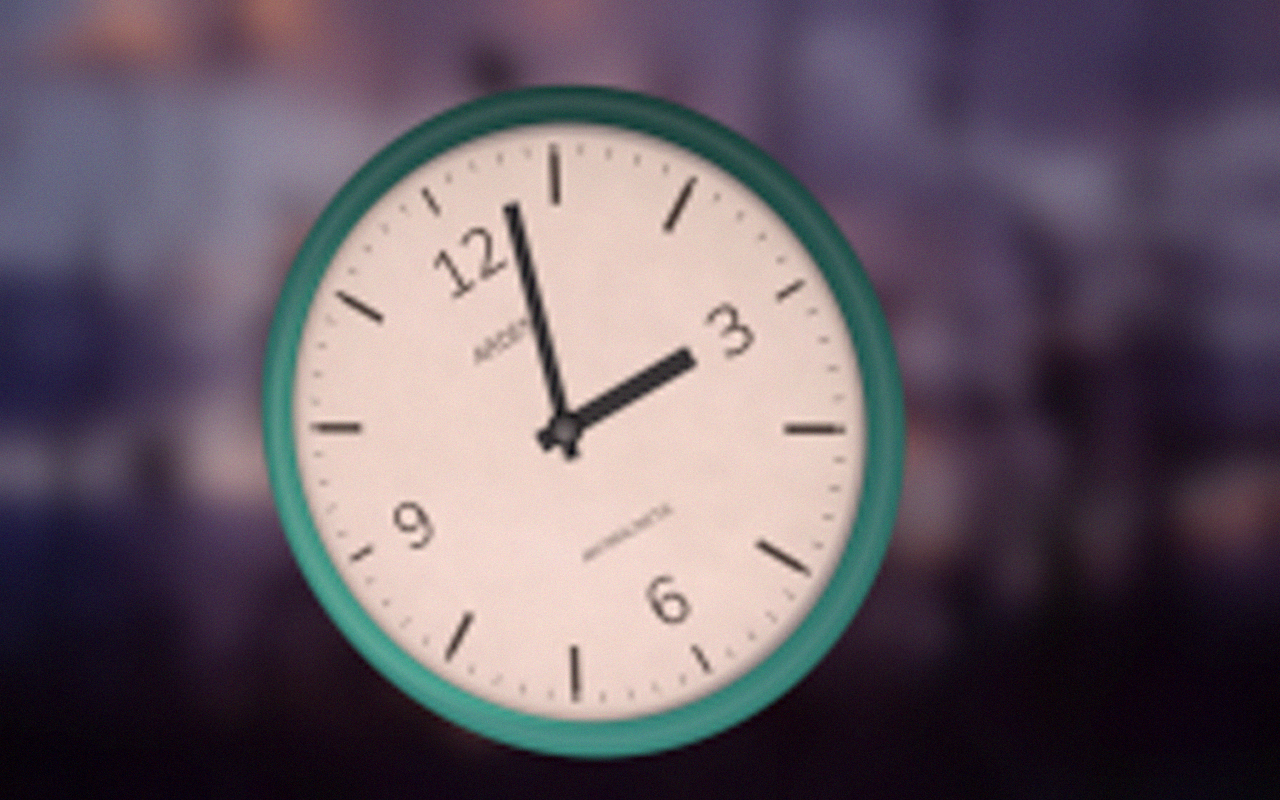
**3:03**
